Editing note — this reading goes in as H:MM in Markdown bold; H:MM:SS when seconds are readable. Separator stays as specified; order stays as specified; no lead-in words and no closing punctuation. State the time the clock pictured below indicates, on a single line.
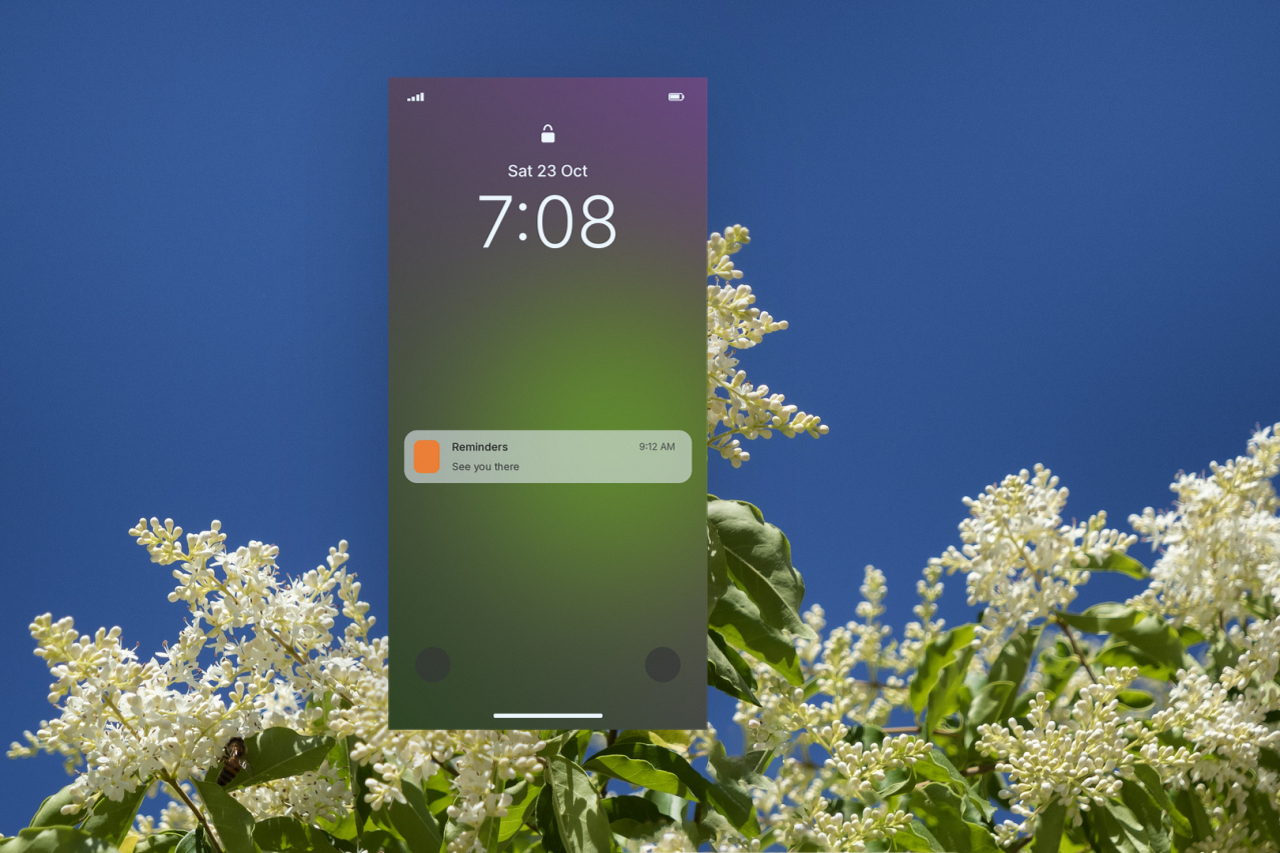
**7:08**
